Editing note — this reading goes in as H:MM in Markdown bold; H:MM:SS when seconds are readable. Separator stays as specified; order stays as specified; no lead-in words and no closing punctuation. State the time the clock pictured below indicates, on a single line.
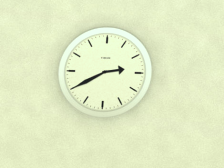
**2:40**
